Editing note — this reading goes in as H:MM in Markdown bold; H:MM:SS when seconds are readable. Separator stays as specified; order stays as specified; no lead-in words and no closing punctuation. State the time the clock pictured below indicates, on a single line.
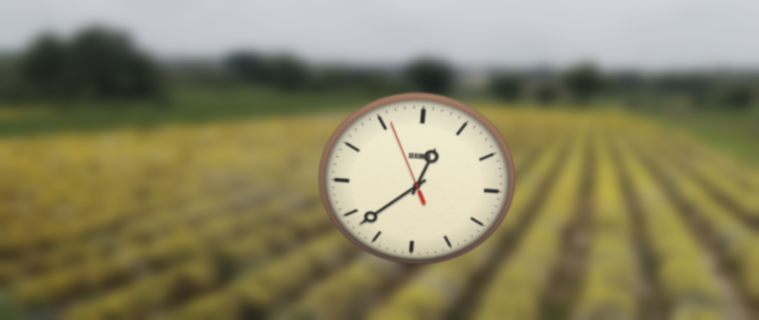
**12:37:56**
